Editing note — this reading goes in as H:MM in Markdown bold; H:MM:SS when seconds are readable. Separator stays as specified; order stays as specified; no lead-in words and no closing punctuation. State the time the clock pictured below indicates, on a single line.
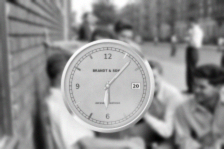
**6:07**
